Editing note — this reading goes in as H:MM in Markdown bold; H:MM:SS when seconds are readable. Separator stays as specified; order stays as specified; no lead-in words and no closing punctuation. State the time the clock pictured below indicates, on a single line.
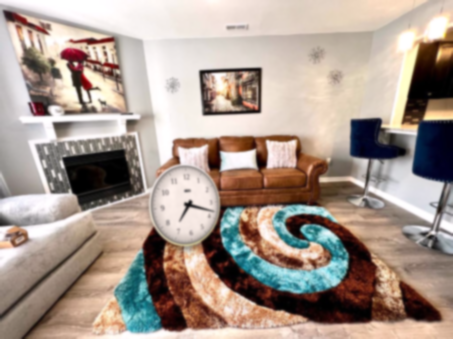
**7:18**
